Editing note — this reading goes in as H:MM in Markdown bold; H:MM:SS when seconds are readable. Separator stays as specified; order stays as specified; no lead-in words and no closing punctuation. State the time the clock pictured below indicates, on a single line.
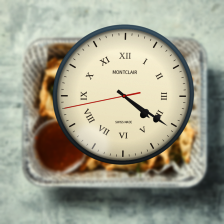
**4:20:43**
